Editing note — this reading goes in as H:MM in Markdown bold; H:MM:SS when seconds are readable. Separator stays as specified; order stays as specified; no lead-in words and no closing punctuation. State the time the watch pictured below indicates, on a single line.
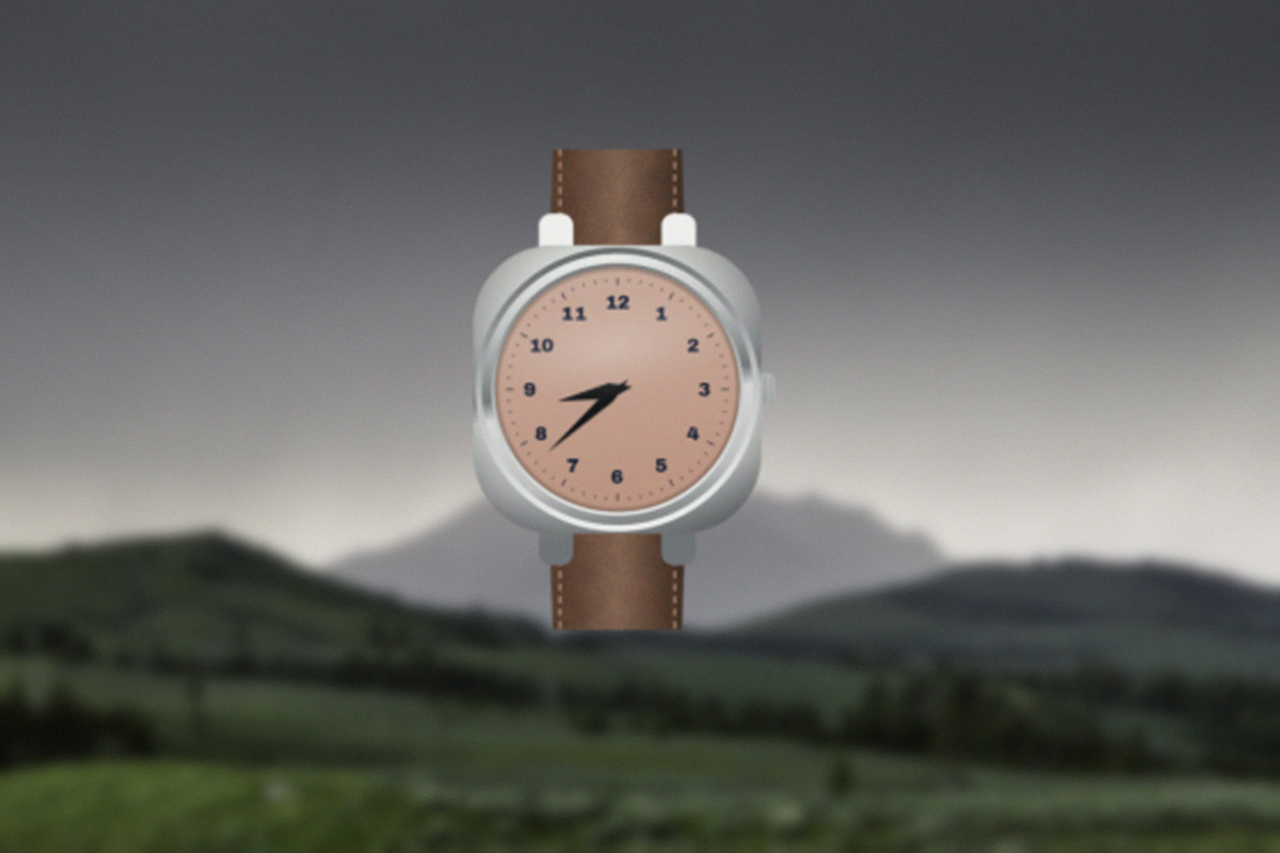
**8:38**
